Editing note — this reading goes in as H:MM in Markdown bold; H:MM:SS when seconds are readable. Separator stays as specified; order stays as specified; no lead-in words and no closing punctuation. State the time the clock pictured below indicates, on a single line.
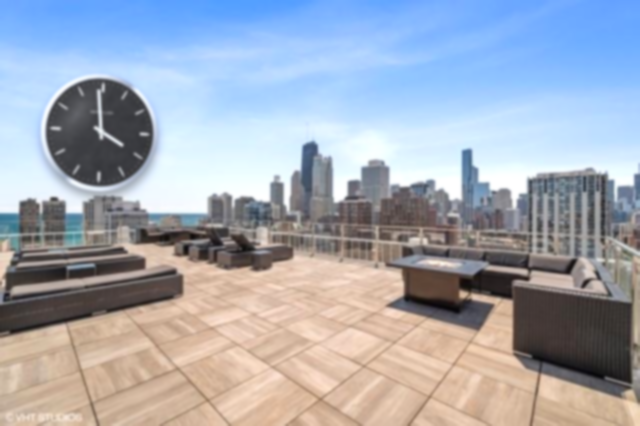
**3:59**
